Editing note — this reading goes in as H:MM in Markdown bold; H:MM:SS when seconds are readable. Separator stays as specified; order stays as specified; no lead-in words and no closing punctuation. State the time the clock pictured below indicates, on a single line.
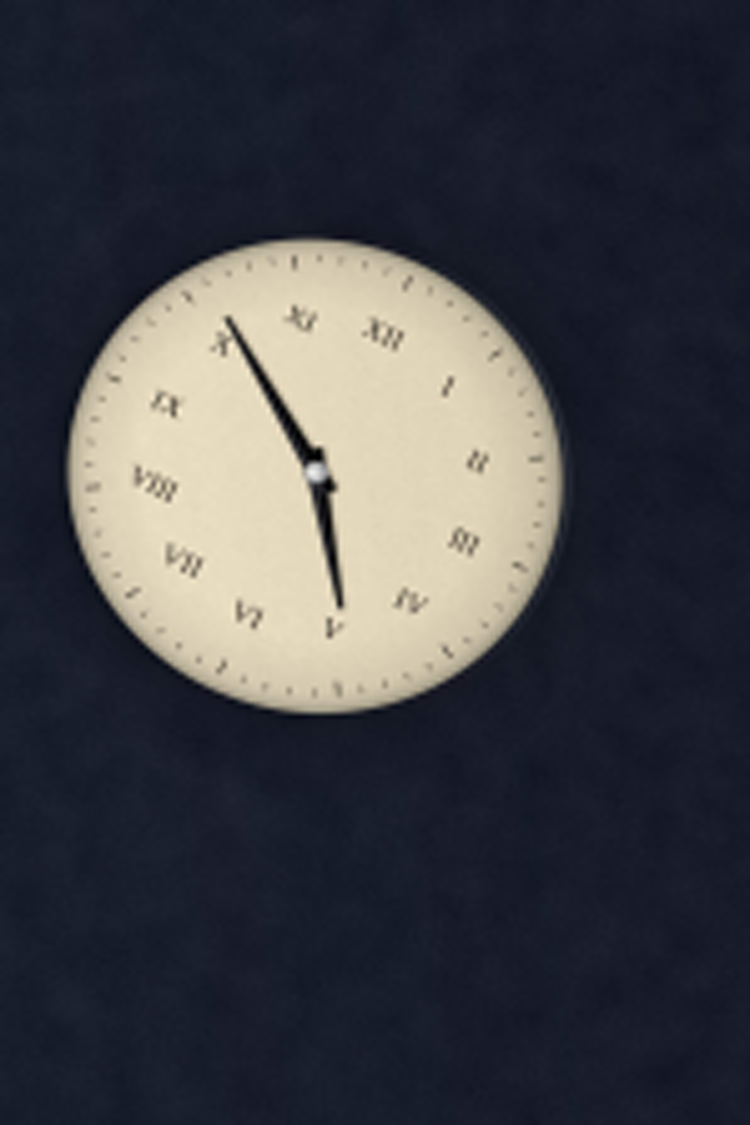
**4:51**
